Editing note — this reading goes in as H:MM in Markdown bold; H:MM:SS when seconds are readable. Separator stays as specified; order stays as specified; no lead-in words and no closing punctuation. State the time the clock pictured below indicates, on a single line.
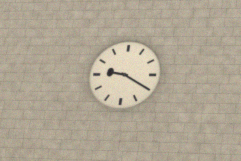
**9:20**
